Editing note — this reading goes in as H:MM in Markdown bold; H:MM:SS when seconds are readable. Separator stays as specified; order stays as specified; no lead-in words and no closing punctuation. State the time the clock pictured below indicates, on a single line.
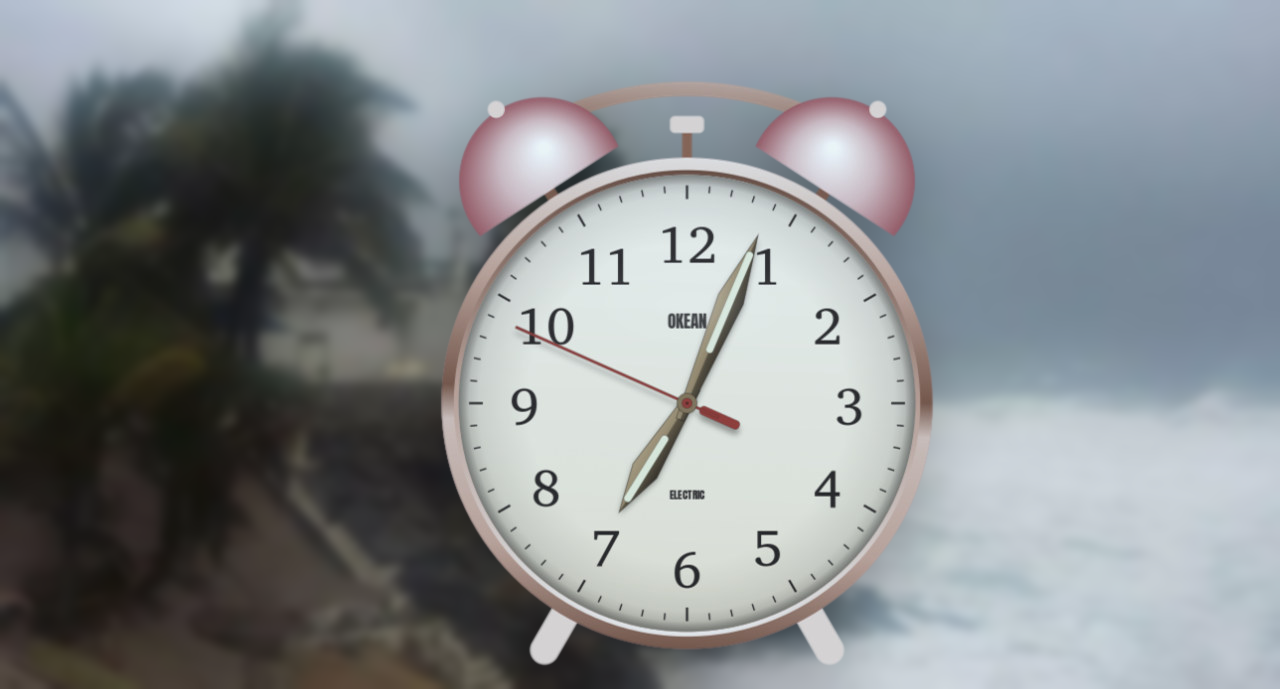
**7:03:49**
